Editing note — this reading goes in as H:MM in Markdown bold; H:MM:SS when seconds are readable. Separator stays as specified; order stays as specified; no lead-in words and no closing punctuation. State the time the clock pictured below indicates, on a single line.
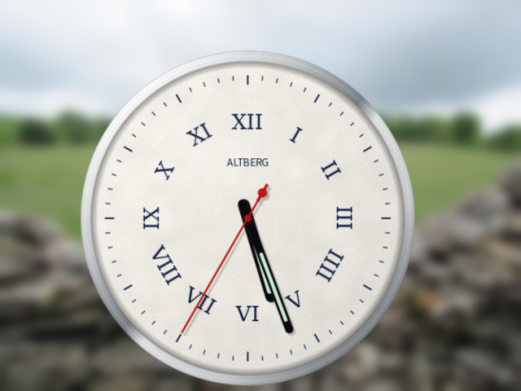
**5:26:35**
